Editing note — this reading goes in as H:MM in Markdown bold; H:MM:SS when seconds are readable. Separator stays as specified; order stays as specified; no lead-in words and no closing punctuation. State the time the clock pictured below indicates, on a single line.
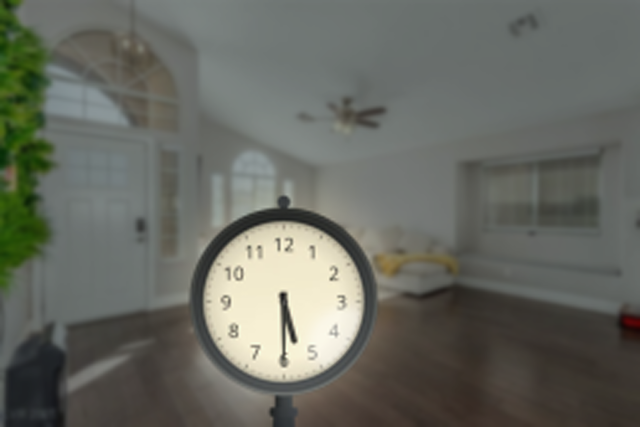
**5:30**
